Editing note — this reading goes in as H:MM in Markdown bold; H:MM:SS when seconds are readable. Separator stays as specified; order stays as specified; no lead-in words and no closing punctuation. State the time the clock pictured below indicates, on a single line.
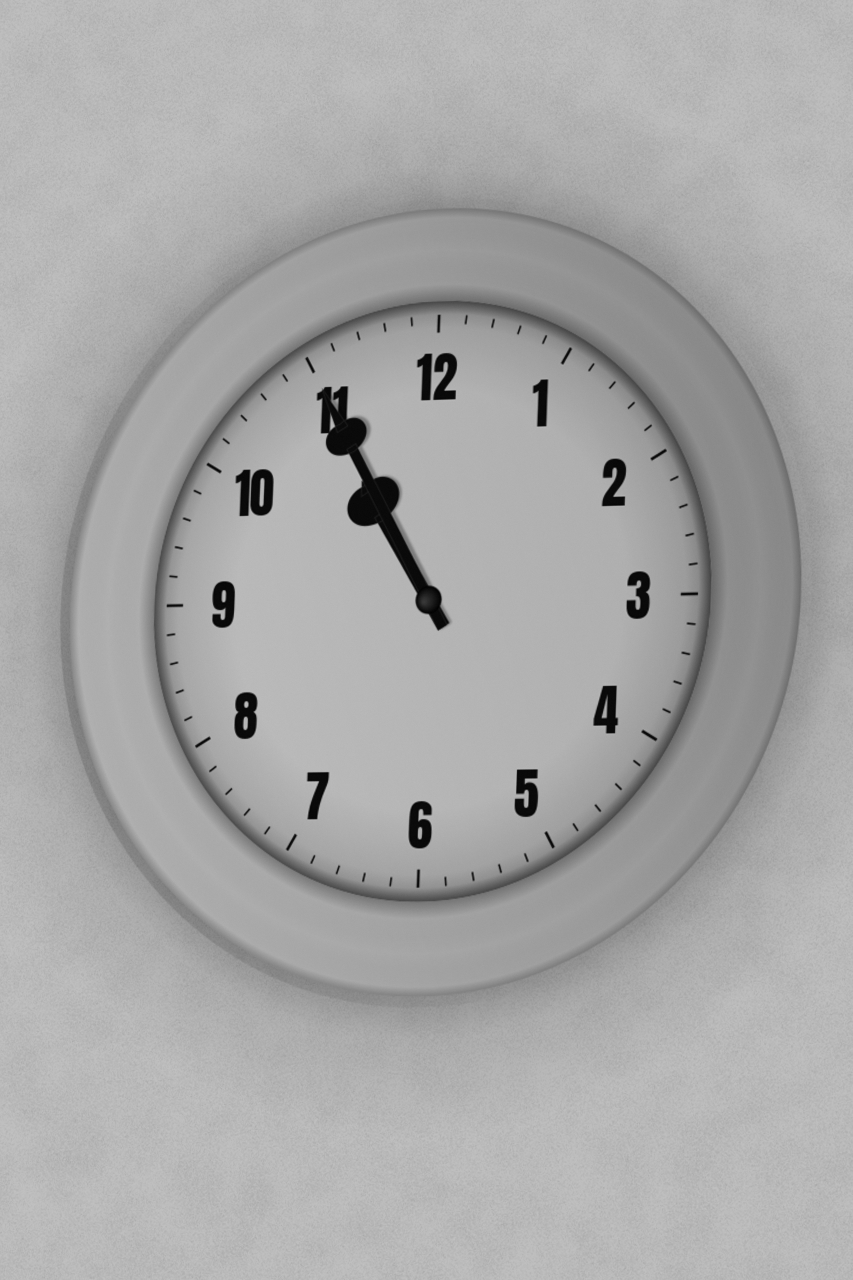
**10:55**
